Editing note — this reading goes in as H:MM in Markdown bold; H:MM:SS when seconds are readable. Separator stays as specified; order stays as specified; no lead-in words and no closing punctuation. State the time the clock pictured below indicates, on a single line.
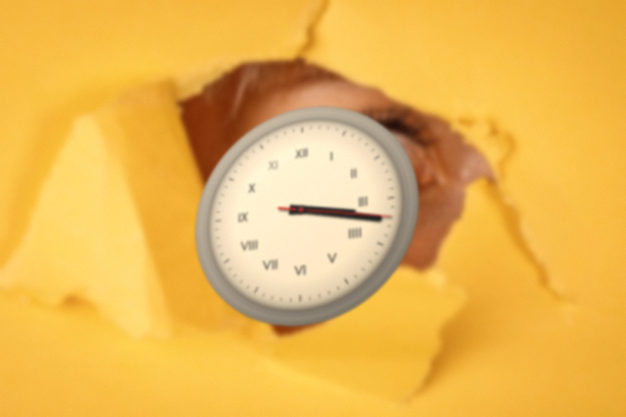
**3:17:17**
